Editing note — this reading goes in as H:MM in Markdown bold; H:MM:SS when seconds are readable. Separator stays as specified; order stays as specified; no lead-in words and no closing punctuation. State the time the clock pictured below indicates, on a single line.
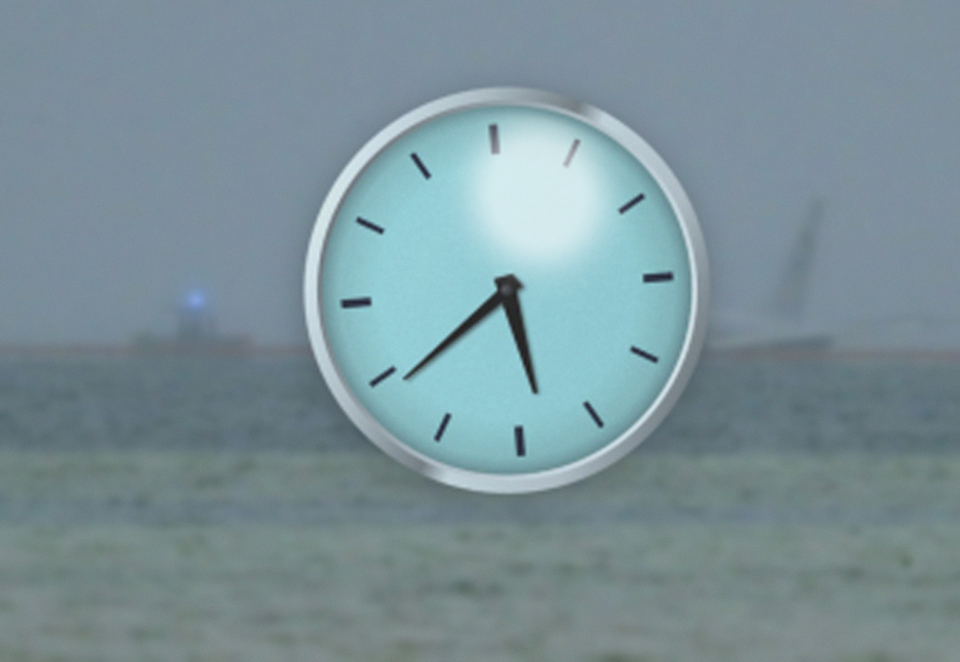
**5:39**
